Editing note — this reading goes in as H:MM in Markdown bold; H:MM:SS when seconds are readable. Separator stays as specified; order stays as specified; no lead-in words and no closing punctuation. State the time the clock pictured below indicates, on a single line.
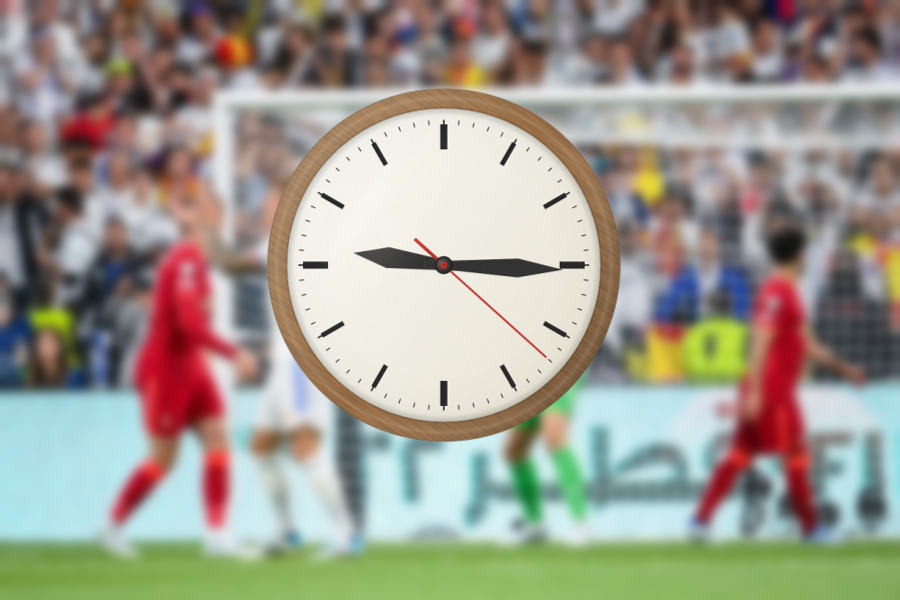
**9:15:22**
